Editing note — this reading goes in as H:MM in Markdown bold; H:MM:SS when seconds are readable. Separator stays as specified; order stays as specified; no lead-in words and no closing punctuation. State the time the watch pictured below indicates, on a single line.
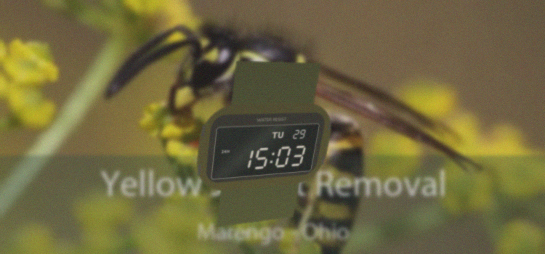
**15:03**
